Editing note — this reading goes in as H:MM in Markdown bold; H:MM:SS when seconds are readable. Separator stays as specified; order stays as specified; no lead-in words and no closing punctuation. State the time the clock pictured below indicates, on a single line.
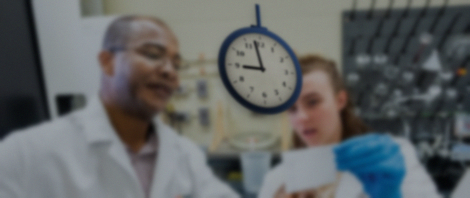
**8:58**
